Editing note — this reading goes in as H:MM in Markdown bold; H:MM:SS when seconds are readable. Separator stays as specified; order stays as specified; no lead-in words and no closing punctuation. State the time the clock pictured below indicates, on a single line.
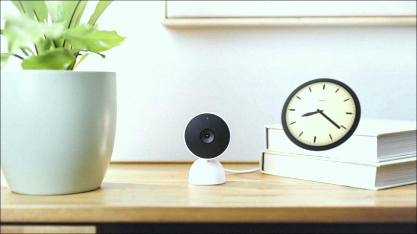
**8:21**
